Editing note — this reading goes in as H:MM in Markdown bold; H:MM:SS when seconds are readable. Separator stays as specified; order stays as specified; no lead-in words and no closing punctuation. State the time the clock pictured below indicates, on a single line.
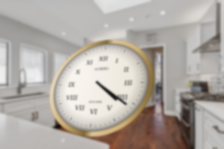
**4:21**
